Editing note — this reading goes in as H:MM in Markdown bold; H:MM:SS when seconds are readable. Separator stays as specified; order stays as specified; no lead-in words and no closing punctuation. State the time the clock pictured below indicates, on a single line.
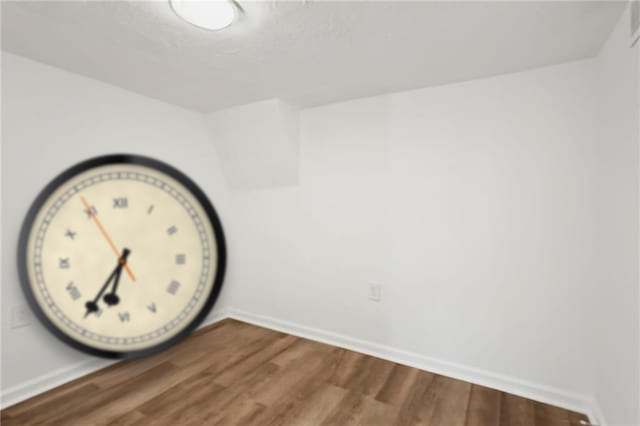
**6:35:55**
